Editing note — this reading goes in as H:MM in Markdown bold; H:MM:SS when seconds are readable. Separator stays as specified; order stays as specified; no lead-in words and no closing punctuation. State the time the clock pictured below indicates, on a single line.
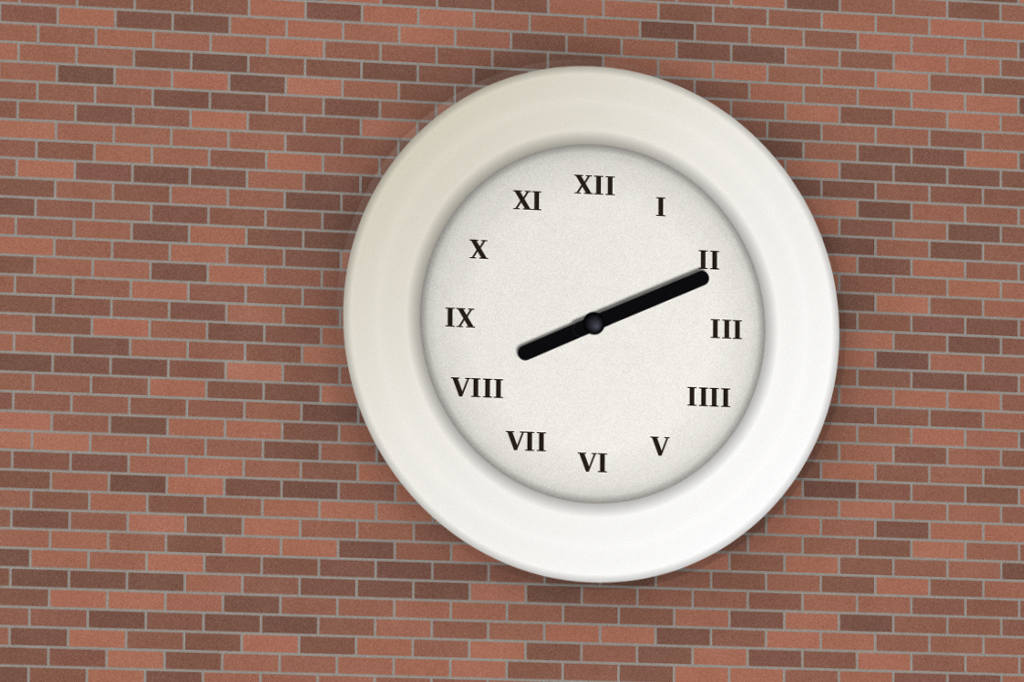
**8:11**
